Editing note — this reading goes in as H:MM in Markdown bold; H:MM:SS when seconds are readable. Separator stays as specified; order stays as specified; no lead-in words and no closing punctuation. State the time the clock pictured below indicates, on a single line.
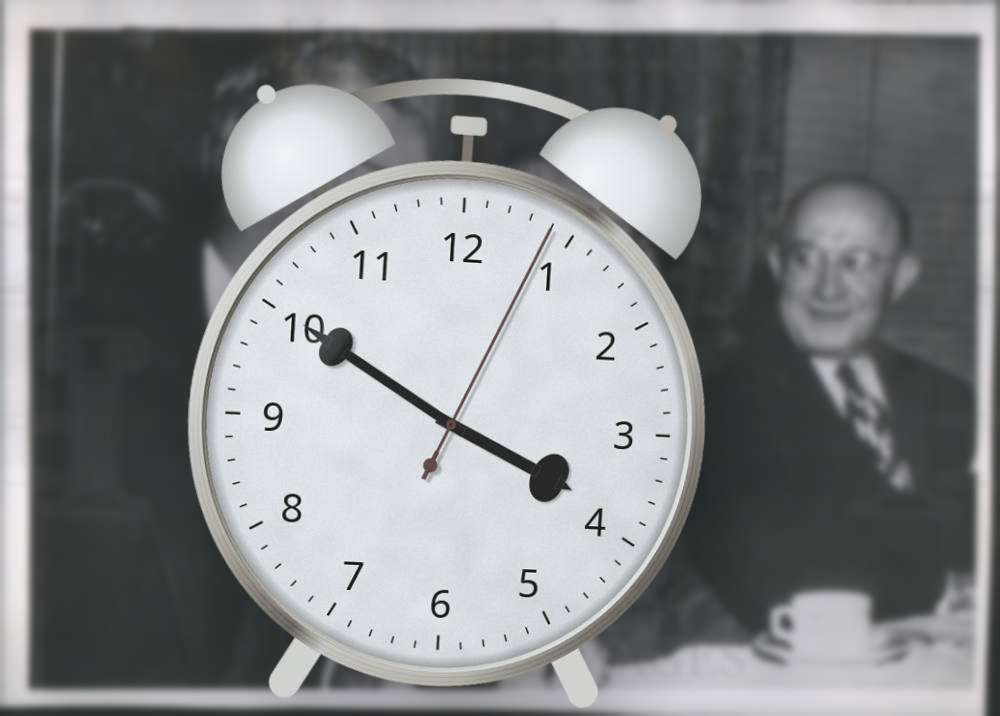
**3:50:04**
